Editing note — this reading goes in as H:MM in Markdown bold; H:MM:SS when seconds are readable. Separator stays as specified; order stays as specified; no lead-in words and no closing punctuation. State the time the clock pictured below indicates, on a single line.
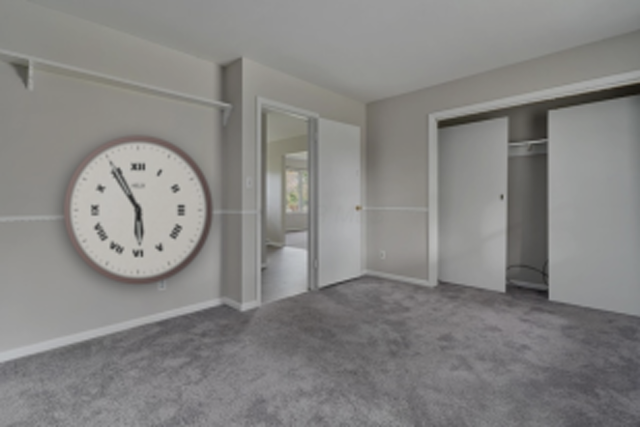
**5:55**
